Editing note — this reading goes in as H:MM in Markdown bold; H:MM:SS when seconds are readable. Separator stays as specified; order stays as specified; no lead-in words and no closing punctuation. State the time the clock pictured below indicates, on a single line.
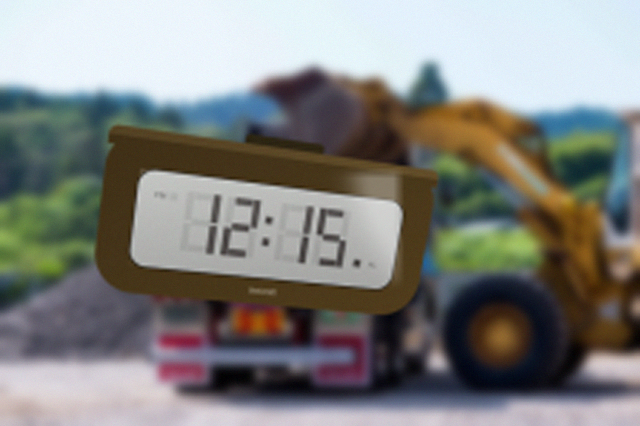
**12:15**
